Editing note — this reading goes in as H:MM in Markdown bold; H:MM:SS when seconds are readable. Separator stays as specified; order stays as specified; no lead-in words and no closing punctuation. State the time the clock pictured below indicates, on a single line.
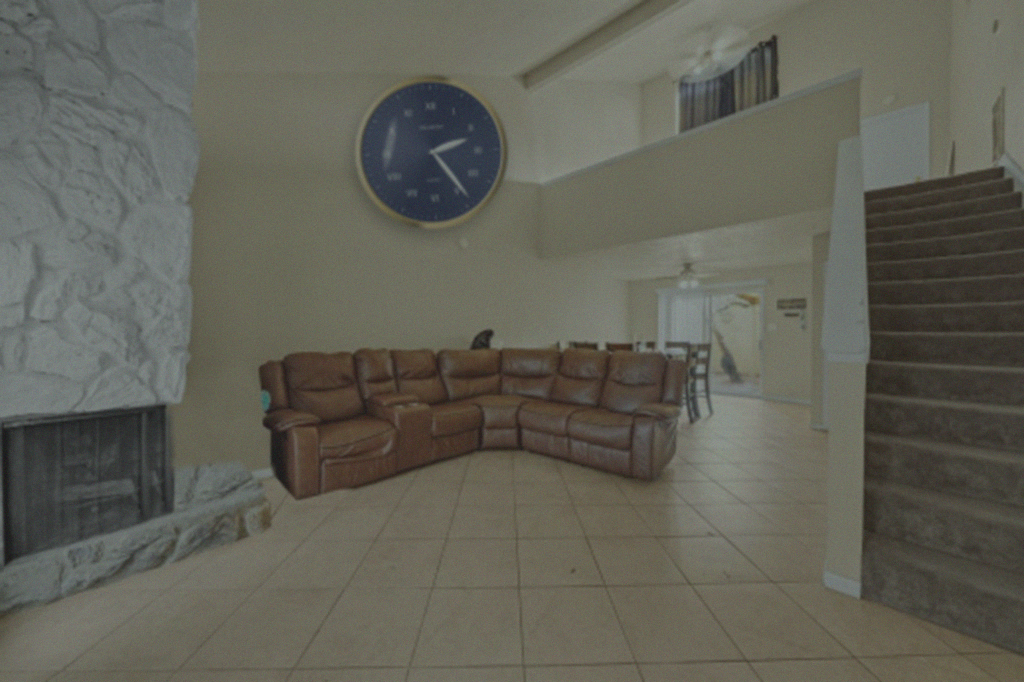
**2:24**
